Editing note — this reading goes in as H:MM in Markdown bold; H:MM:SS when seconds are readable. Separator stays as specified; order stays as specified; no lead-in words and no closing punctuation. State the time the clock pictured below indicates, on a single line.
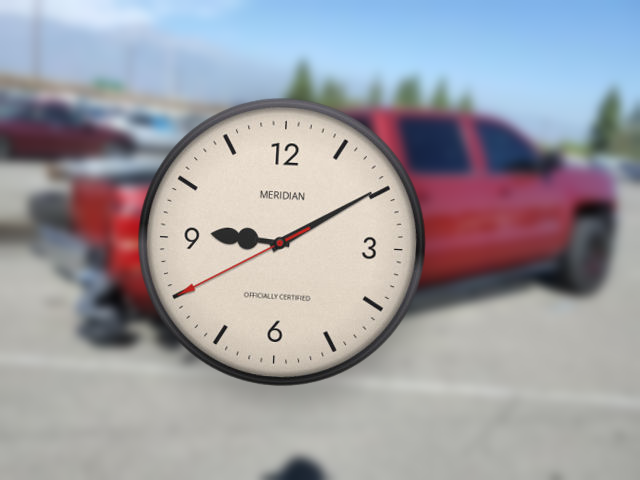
**9:09:40**
